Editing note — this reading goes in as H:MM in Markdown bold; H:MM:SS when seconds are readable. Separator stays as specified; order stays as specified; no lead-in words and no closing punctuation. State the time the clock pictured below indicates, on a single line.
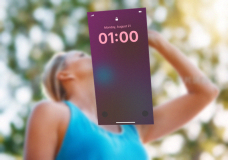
**1:00**
